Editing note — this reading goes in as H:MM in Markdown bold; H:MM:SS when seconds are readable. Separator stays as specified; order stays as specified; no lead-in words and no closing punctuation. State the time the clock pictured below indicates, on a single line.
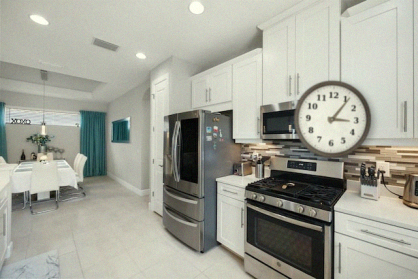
**3:06**
